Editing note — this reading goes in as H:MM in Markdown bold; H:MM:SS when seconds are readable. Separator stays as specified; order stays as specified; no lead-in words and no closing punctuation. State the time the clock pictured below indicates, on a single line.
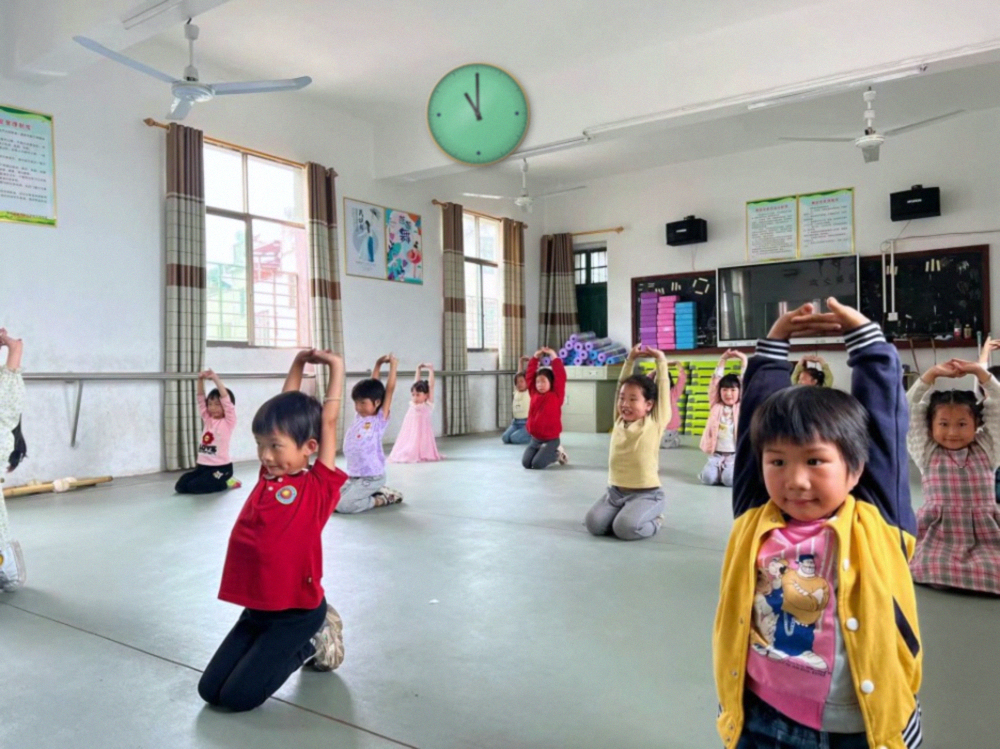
**11:00**
